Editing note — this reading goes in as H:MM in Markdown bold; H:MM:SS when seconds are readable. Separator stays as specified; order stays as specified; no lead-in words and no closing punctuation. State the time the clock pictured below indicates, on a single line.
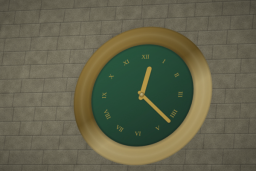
**12:22**
